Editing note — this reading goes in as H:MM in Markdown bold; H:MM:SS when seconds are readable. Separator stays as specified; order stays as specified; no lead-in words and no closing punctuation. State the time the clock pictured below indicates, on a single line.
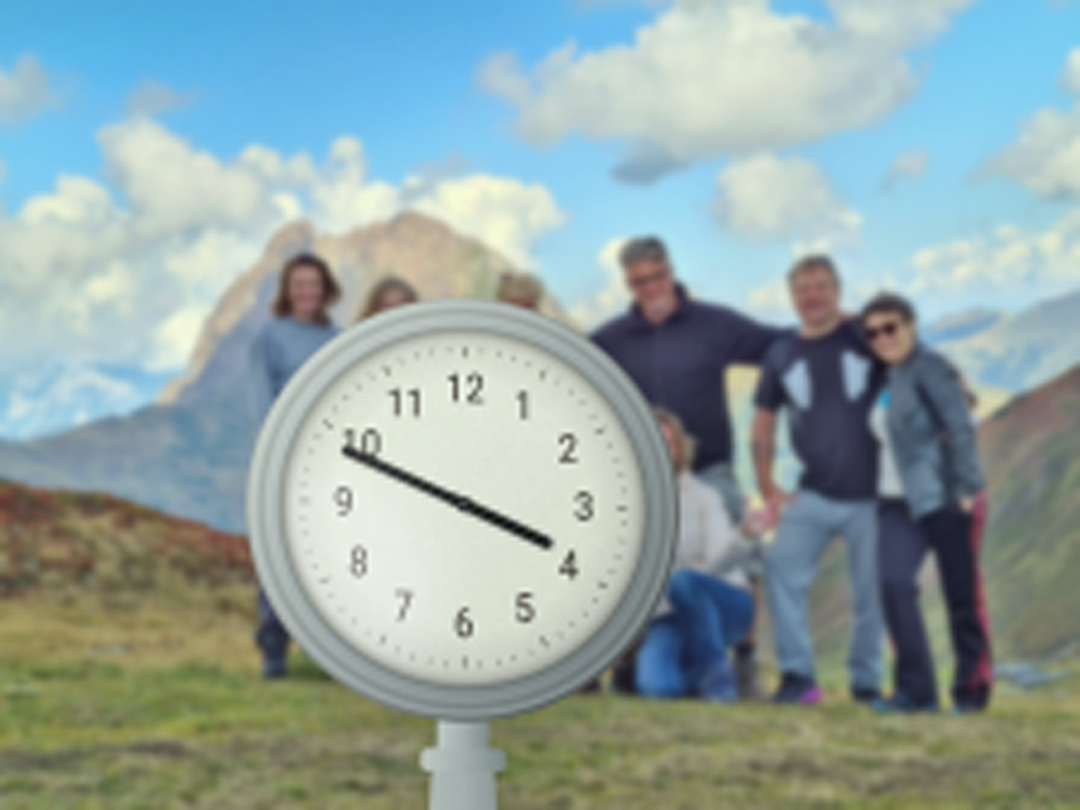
**3:49**
